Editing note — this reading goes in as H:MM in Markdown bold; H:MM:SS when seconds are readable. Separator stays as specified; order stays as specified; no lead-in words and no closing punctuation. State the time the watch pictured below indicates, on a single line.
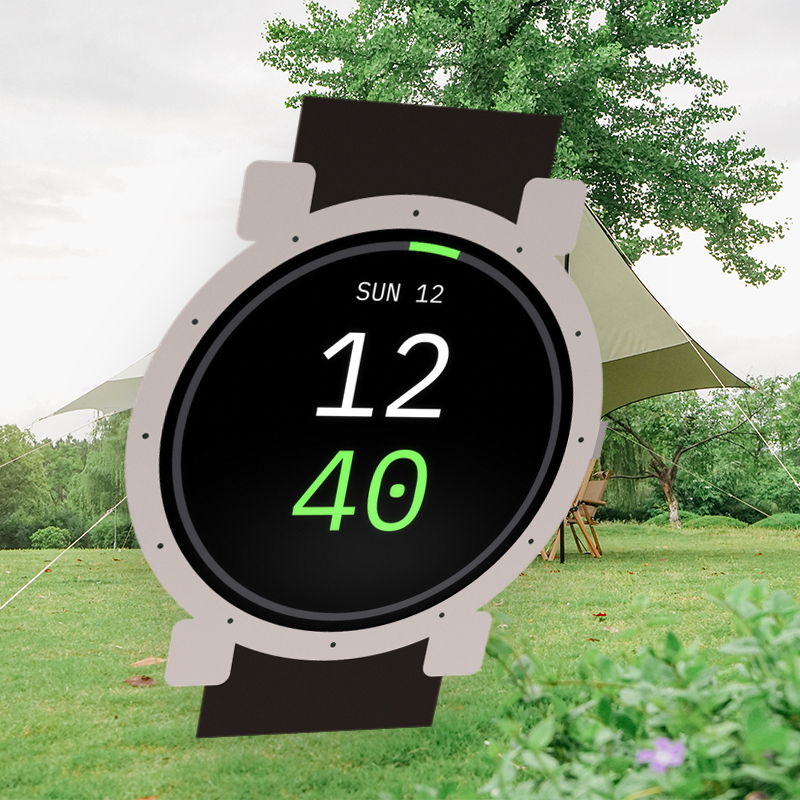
**12:40**
